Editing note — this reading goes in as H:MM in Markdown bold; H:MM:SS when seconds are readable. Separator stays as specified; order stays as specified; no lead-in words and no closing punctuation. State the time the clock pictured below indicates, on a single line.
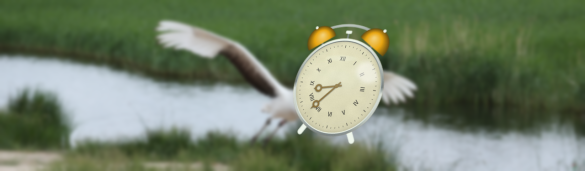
**8:37**
